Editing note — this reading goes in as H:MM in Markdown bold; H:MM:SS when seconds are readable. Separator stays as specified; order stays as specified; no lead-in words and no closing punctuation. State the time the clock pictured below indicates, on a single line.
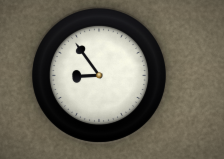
**8:54**
